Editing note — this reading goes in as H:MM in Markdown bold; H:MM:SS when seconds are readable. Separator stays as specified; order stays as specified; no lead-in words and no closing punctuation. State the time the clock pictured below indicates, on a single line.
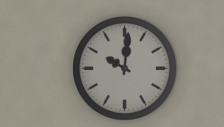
**10:01**
